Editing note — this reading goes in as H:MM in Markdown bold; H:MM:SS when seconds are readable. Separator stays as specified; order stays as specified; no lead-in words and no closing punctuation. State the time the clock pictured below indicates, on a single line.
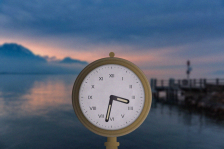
**3:32**
